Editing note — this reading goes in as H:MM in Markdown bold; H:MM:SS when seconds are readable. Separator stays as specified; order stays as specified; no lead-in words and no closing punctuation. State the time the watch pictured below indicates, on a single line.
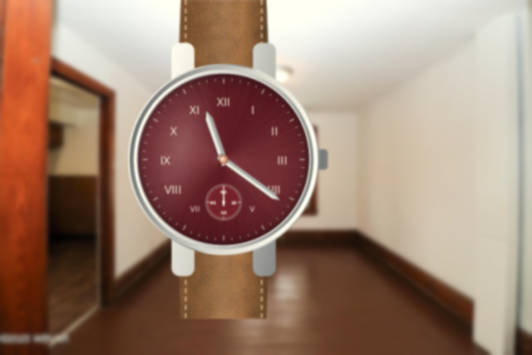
**11:21**
